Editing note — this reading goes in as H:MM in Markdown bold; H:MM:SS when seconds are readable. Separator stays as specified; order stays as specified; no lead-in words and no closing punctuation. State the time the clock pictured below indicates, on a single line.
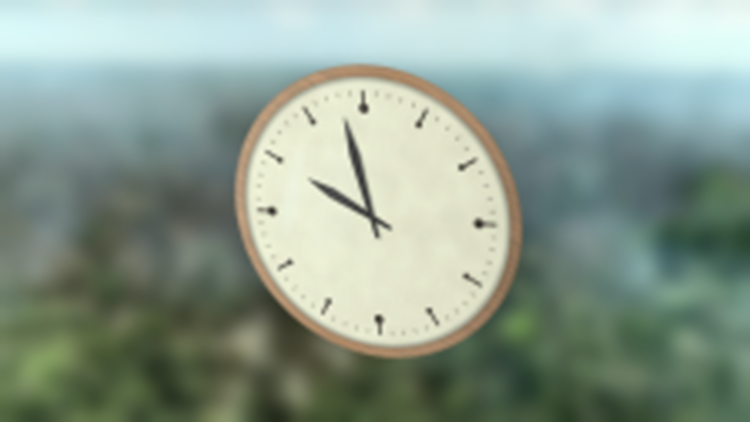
**9:58**
